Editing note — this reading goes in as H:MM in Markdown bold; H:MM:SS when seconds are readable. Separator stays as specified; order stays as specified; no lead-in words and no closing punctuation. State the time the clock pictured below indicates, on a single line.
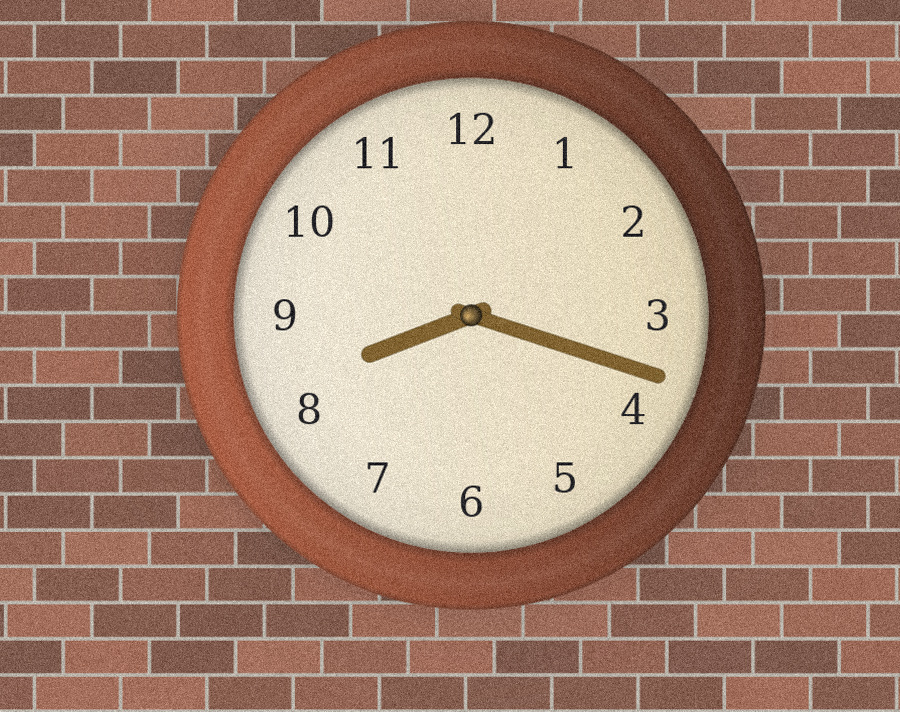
**8:18**
